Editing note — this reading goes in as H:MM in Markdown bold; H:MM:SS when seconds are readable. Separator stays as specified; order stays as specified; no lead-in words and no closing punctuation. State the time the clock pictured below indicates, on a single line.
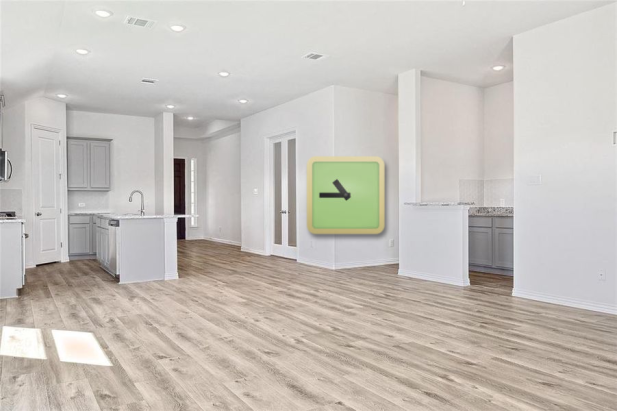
**10:45**
